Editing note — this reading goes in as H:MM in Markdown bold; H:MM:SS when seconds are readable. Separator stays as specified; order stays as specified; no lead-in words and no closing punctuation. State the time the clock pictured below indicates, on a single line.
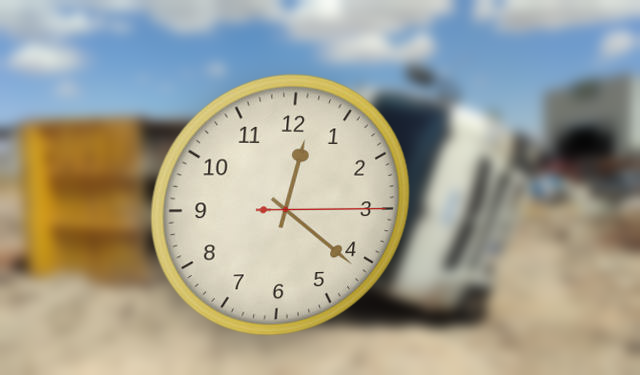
**12:21:15**
